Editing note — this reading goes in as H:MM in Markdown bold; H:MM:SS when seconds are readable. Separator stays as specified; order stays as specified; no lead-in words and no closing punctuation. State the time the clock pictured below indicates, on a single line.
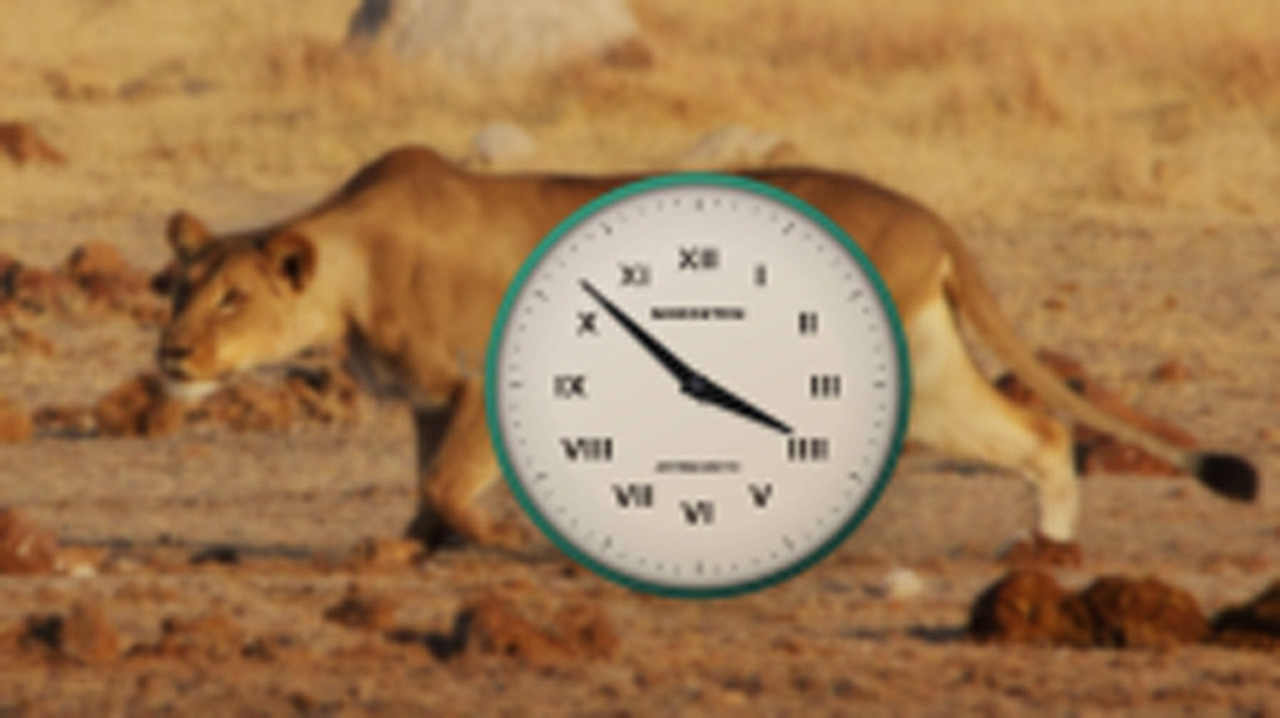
**3:52**
